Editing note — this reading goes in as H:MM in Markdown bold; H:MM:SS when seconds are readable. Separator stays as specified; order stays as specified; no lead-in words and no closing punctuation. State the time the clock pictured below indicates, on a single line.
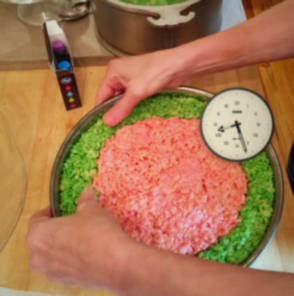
**8:27**
